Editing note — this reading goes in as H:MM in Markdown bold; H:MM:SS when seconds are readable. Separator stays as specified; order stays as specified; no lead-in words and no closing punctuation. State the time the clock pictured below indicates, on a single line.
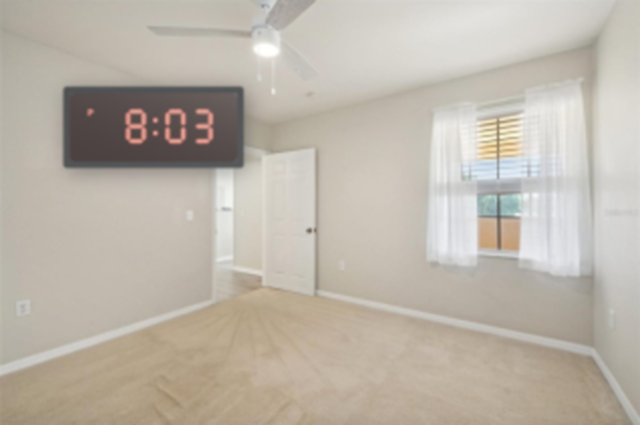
**8:03**
